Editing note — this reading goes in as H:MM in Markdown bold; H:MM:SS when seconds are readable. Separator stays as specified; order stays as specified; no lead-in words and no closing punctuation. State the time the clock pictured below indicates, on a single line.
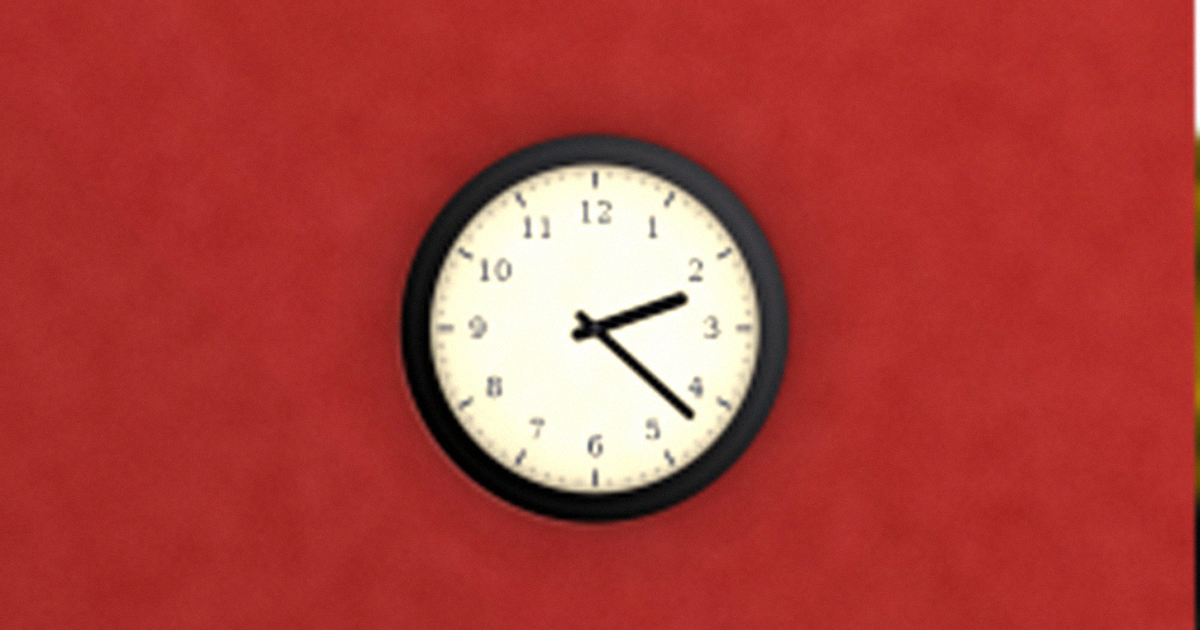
**2:22**
